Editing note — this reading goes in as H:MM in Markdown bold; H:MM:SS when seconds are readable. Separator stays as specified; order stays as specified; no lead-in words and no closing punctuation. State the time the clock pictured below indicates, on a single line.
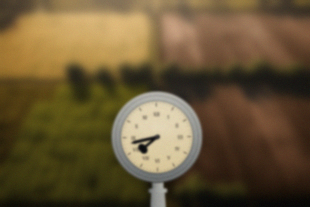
**7:43**
